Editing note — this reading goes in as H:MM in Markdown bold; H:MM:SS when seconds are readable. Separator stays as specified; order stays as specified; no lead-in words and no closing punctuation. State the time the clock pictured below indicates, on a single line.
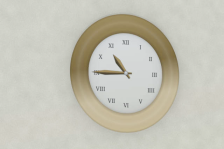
**10:45**
